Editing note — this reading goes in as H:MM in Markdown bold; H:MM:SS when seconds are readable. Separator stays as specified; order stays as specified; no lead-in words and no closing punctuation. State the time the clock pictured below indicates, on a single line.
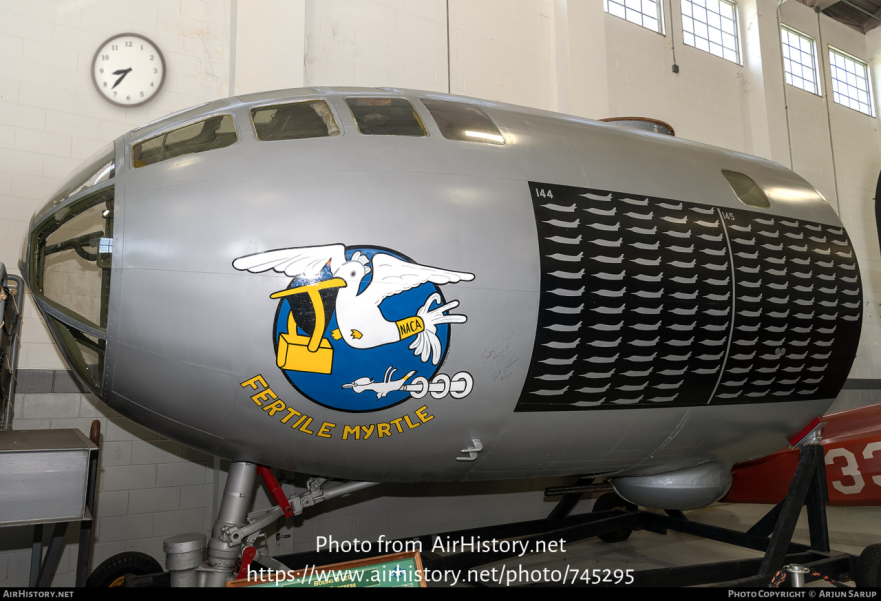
**8:37**
